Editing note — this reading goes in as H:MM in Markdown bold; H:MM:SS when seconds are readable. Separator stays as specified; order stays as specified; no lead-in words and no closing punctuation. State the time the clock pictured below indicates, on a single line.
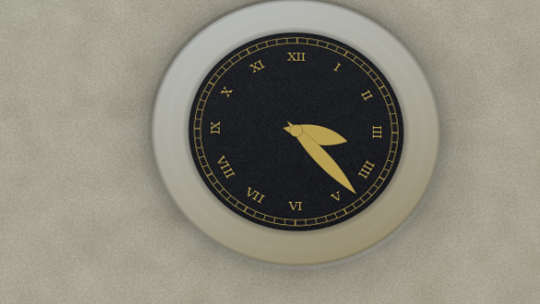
**3:23**
